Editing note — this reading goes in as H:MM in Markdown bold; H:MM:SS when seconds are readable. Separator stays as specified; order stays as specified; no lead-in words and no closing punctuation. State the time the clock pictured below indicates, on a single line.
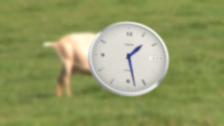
**1:28**
